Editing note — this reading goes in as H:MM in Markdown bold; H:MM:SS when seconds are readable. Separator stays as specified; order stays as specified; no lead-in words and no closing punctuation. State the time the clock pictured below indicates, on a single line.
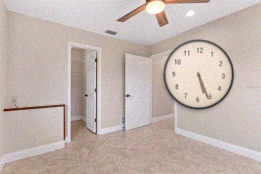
**5:26**
